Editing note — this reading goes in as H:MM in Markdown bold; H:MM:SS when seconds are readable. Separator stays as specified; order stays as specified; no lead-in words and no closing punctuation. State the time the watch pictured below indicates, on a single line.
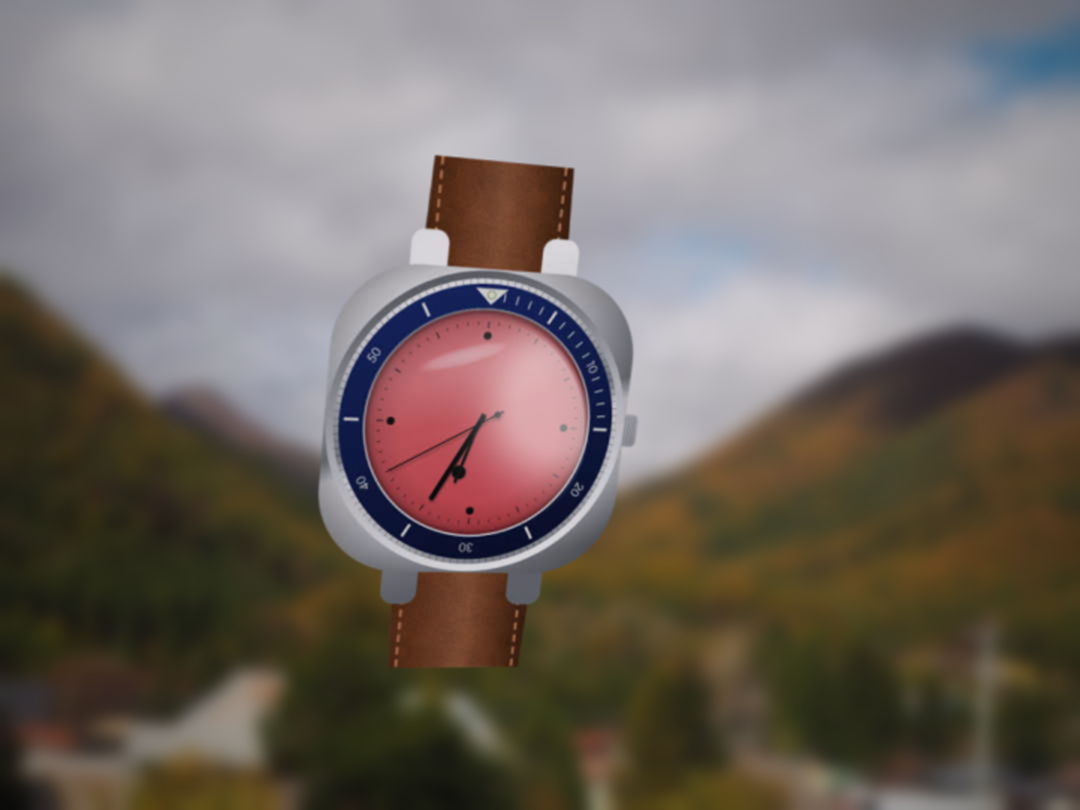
**6:34:40**
